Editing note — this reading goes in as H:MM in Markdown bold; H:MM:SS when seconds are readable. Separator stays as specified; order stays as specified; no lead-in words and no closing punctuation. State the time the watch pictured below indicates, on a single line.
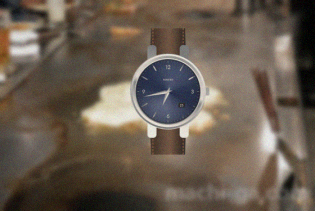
**6:43**
